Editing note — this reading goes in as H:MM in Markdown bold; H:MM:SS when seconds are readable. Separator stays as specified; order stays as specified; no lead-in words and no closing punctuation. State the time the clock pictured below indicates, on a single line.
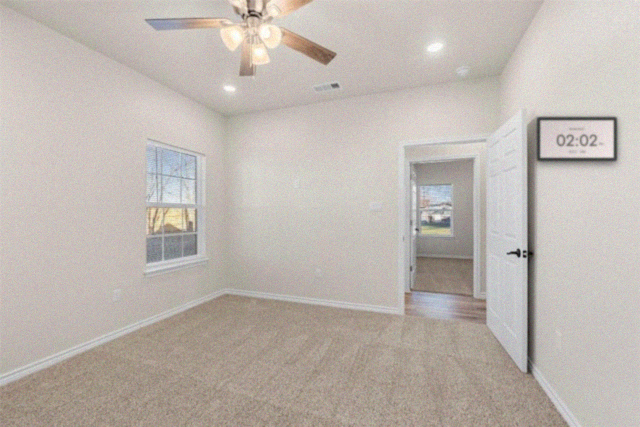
**2:02**
